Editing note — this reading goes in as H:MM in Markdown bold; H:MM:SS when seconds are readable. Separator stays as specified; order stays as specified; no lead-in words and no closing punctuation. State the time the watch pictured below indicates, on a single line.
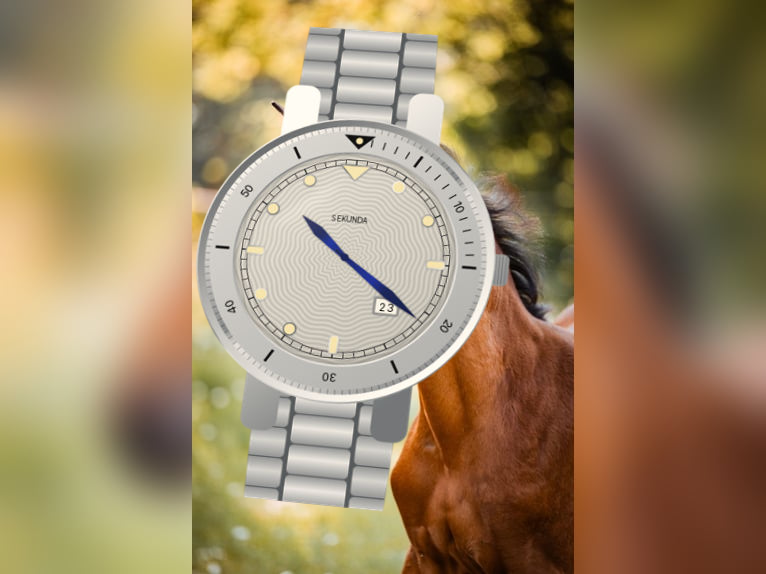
**10:21**
